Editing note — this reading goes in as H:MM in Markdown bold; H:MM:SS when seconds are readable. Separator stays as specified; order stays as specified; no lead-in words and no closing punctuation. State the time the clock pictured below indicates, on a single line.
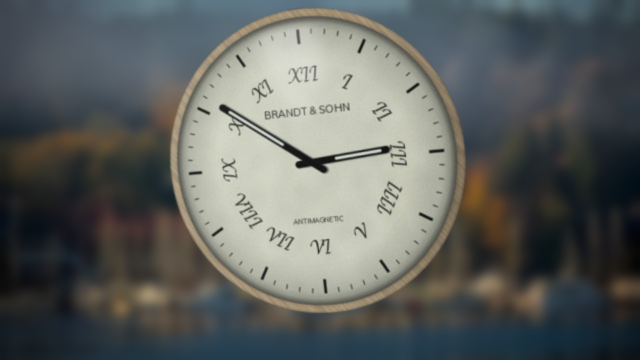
**2:51**
